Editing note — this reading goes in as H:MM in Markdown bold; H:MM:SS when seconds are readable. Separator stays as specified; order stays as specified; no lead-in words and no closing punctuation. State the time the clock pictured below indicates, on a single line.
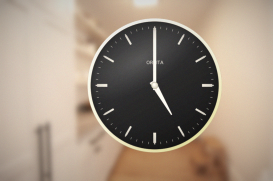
**5:00**
